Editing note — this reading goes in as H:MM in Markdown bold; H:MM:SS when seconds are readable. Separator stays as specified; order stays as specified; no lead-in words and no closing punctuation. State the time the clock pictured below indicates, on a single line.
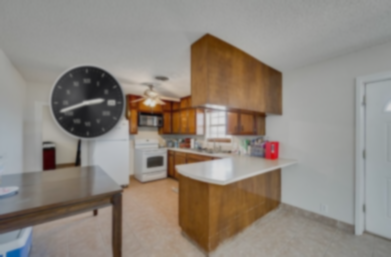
**2:42**
